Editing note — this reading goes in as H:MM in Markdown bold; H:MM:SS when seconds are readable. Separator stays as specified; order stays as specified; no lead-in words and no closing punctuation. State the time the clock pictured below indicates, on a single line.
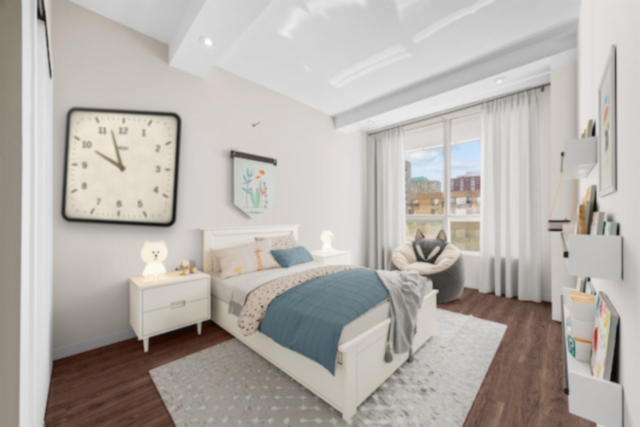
**9:57**
